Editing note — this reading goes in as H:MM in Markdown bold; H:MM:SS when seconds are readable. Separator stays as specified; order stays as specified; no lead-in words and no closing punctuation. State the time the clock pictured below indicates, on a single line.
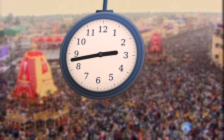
**2:43**
